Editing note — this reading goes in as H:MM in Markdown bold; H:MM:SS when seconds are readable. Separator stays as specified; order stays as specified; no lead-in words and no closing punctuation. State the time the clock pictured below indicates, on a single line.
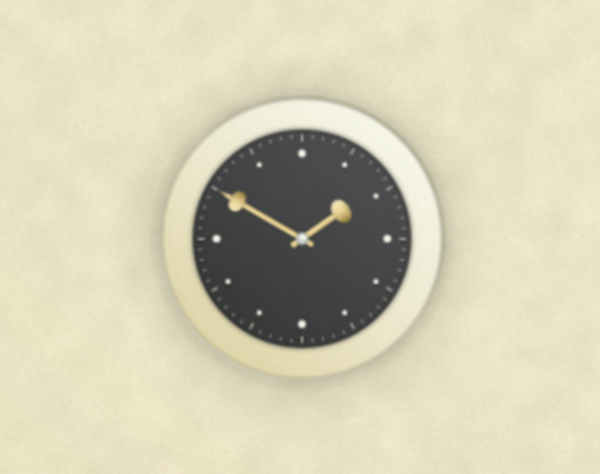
**1:50**
